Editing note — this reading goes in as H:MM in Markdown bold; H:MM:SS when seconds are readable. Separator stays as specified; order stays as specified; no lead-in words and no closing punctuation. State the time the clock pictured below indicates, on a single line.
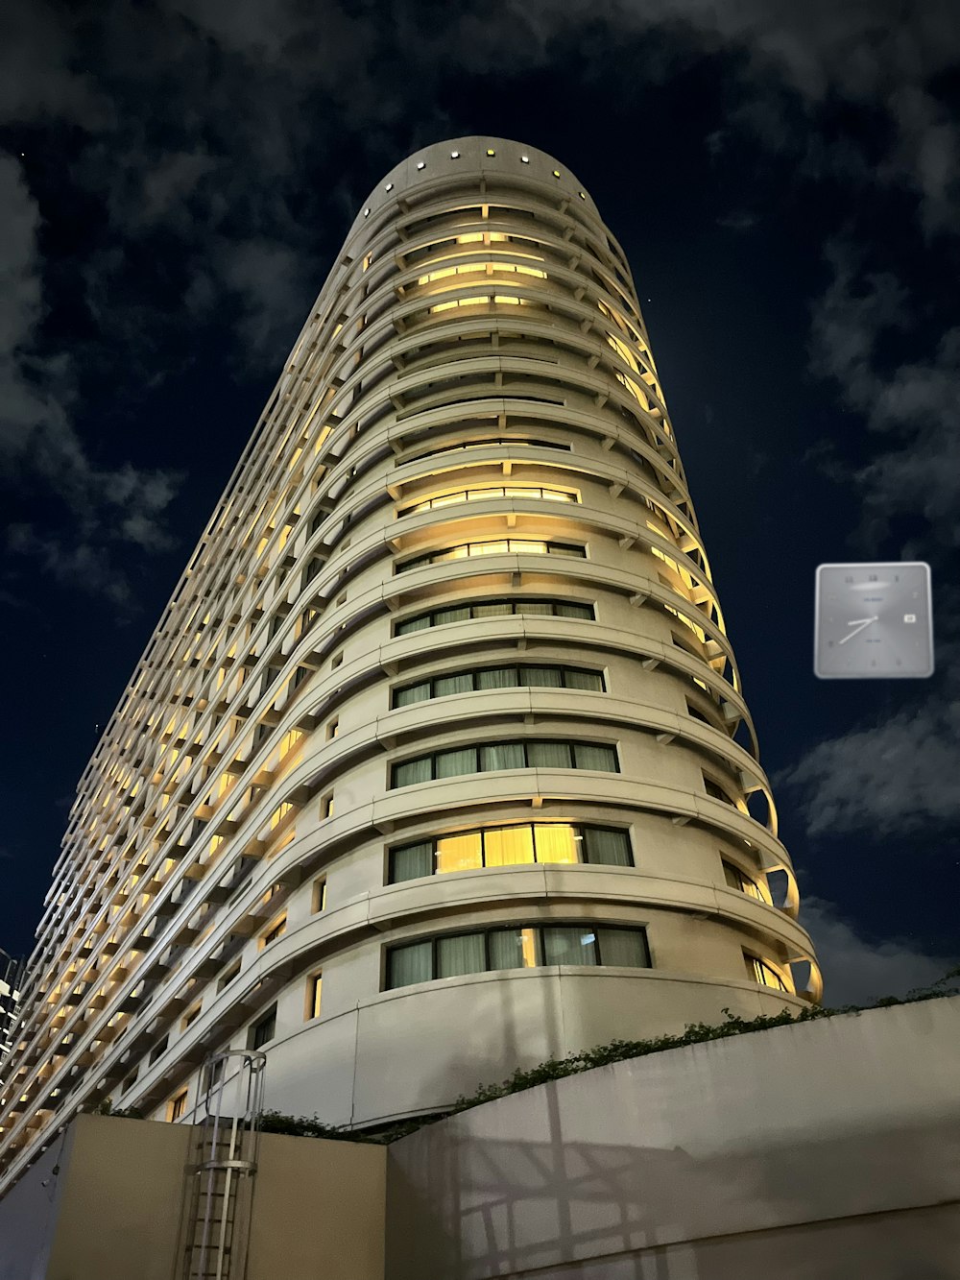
**8:39**
